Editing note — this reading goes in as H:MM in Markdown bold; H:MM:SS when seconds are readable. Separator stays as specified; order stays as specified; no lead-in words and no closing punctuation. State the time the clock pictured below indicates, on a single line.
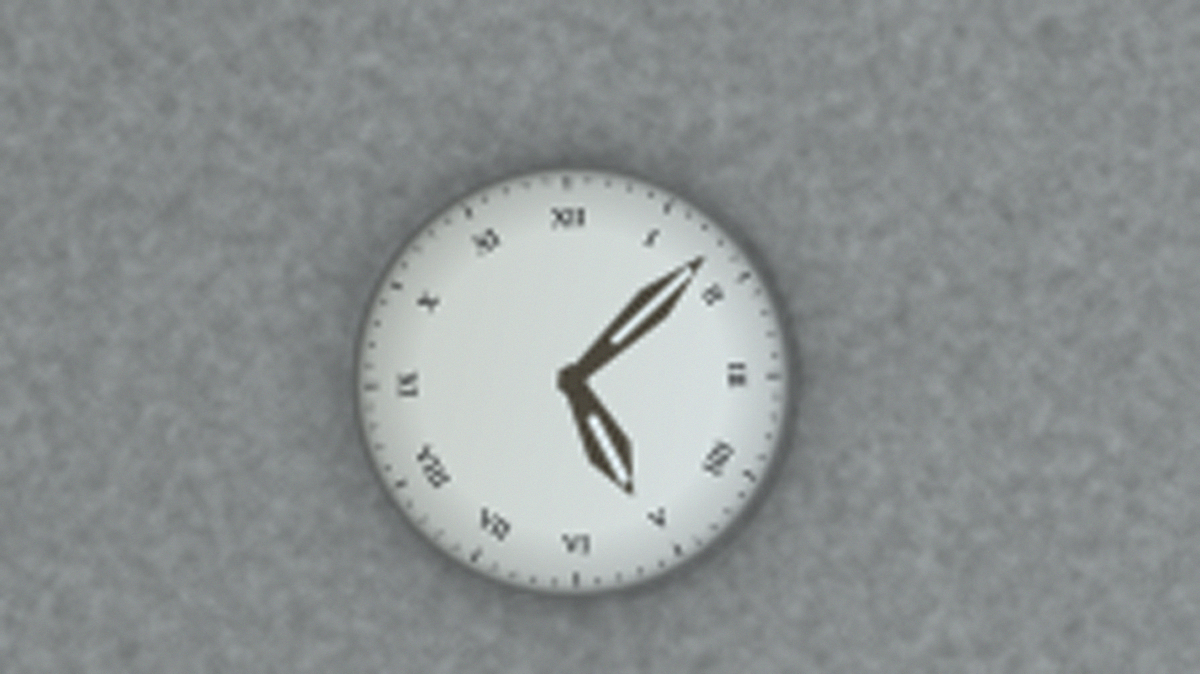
**5:08**
